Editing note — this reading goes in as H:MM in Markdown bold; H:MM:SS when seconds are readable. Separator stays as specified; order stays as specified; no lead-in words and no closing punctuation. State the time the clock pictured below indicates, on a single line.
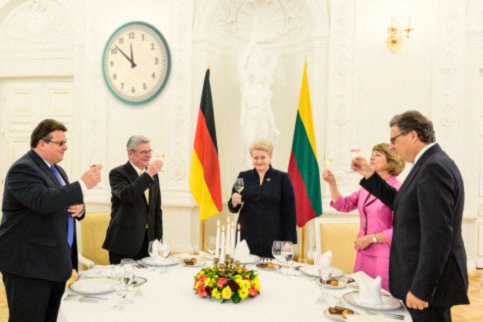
**11:52**
